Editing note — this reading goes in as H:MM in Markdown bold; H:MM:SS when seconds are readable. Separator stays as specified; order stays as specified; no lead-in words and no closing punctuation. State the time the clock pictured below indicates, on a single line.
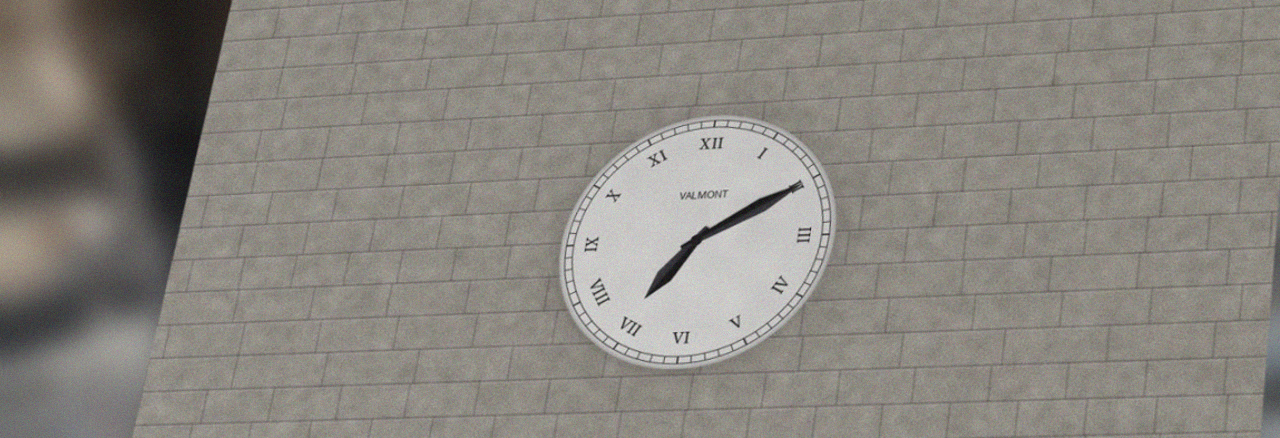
**7:10**
